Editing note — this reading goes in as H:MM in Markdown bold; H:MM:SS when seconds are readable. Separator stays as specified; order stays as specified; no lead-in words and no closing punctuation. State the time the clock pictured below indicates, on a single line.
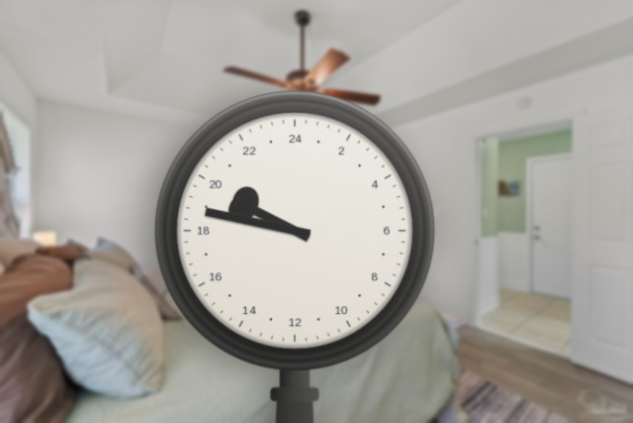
**19:47**
